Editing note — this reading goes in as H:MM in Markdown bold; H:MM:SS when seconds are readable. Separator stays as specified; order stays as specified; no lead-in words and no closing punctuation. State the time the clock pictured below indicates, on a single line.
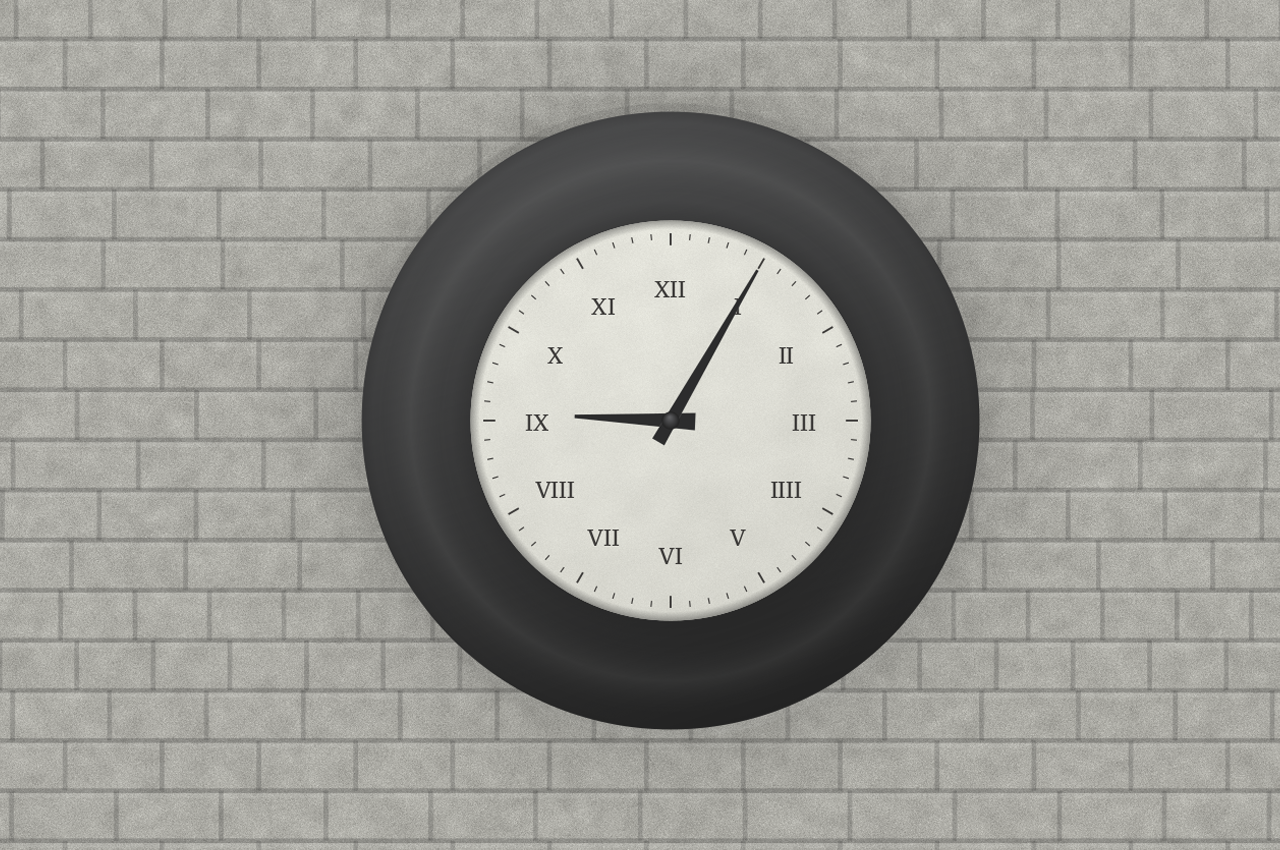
**9:05**
